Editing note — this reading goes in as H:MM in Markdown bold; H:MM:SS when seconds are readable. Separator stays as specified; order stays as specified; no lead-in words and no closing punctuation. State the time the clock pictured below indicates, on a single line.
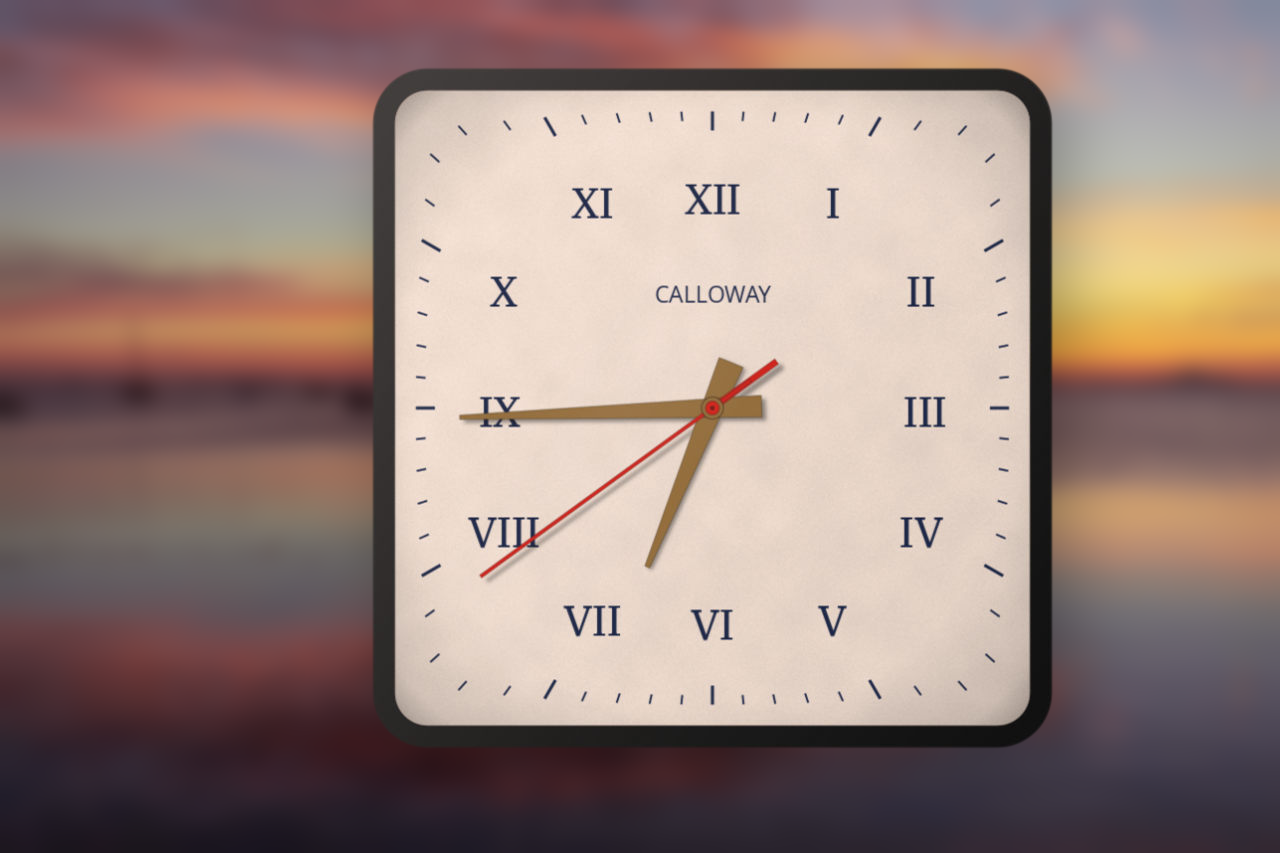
**6:44:39**
